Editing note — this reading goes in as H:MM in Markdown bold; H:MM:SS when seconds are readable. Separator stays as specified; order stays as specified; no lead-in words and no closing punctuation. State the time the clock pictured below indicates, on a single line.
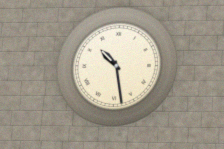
**10:28**
